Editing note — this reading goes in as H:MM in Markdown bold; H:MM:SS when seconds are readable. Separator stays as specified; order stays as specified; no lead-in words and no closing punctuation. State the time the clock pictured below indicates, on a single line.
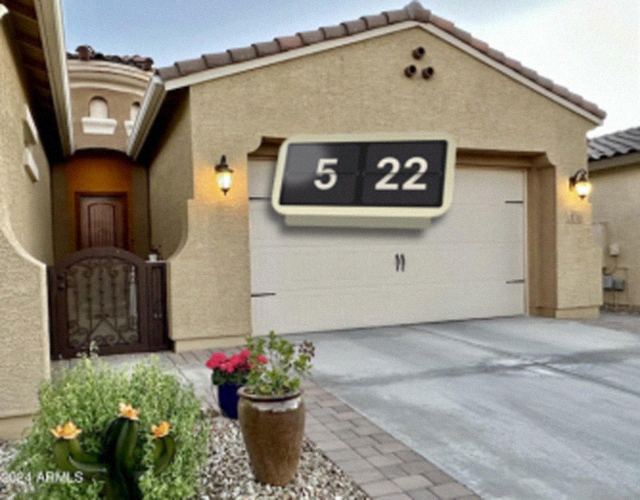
**5:22**
